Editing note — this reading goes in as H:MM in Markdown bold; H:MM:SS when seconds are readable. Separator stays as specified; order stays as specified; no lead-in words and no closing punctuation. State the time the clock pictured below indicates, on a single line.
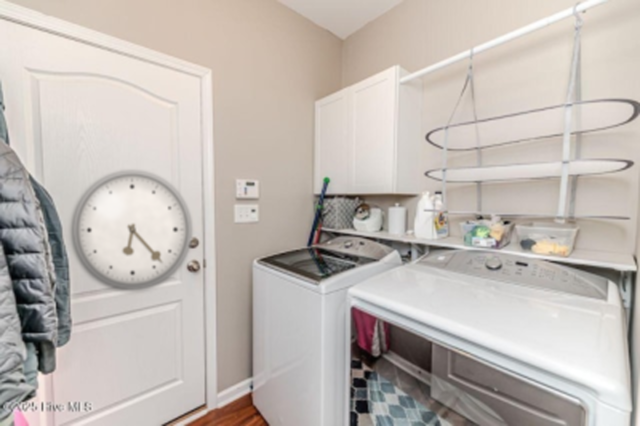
**6:23**
